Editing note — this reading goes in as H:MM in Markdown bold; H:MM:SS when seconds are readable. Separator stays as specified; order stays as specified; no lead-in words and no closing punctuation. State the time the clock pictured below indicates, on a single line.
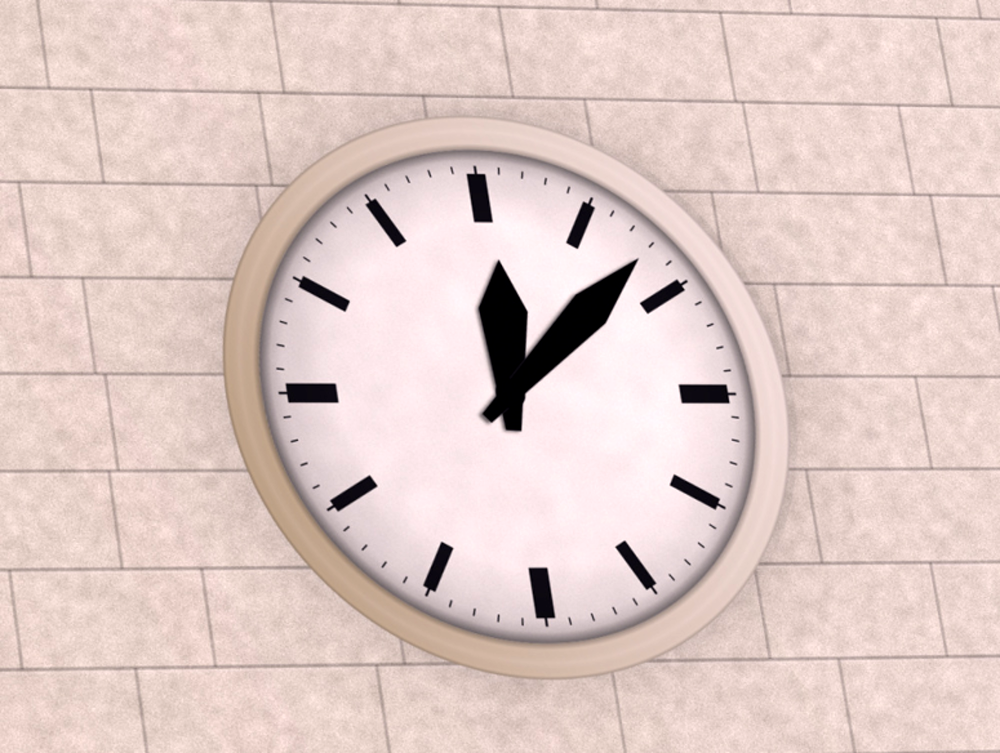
**12:08**
